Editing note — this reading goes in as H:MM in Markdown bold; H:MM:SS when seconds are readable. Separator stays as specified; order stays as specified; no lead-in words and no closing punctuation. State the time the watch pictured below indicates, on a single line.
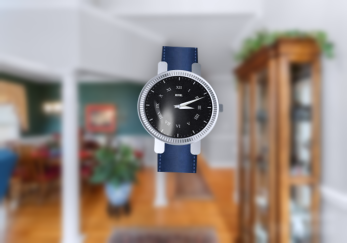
**3:11**
